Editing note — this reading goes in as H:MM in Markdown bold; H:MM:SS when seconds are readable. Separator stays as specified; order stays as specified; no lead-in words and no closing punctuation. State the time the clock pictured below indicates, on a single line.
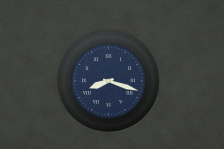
**8:18**
